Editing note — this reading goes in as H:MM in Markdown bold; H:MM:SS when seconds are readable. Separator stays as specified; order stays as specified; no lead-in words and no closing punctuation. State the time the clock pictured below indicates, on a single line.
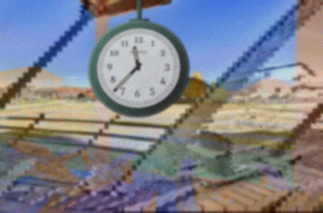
**11:37**
